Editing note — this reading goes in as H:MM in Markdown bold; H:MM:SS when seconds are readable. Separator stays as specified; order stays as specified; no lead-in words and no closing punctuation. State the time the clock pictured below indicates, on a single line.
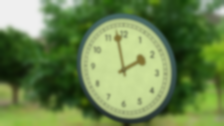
**1:58**
